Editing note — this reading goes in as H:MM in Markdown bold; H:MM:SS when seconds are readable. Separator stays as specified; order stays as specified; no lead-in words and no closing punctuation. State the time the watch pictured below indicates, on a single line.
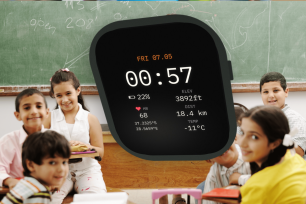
**0:57**
